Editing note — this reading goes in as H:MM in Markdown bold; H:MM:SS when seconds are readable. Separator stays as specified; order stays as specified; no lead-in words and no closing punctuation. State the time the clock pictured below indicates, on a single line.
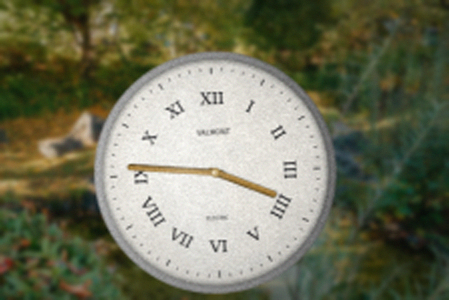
**3:46**
